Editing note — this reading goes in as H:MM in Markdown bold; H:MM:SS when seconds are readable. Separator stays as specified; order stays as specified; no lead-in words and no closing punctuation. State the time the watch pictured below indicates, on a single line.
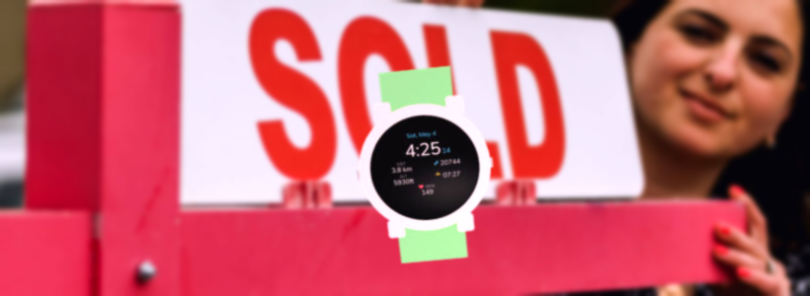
**4:25**
